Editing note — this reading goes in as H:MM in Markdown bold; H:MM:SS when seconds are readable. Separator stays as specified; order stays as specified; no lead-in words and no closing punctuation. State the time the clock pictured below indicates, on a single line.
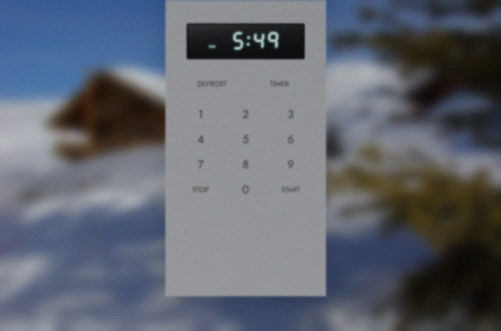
**5:49**
